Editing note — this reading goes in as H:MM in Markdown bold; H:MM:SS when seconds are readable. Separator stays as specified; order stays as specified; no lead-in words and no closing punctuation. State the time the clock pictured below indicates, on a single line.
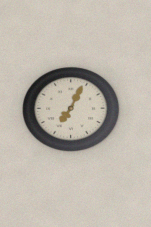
**7:04**
